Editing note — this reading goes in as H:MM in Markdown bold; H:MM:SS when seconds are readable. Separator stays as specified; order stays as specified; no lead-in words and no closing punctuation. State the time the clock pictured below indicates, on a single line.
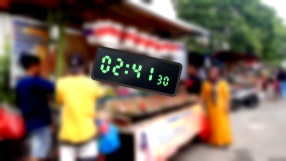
**2:41:30**
